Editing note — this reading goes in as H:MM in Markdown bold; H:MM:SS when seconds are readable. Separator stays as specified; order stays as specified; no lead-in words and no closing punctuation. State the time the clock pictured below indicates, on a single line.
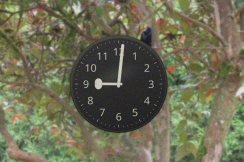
**9:01**
